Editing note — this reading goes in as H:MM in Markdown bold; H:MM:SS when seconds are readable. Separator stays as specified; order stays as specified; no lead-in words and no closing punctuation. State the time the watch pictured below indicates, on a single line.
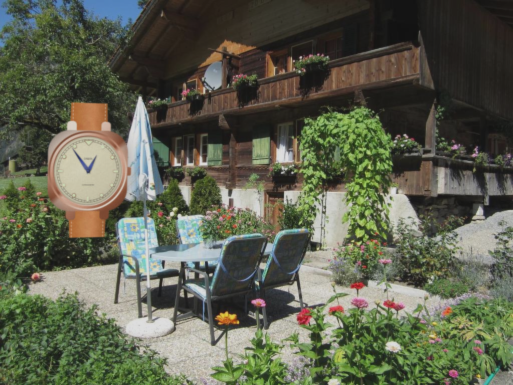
**12:54**
